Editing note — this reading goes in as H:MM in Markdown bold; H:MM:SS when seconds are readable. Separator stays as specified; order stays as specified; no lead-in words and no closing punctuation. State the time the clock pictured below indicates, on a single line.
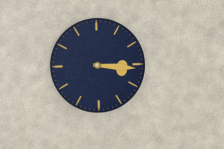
**3:16**
